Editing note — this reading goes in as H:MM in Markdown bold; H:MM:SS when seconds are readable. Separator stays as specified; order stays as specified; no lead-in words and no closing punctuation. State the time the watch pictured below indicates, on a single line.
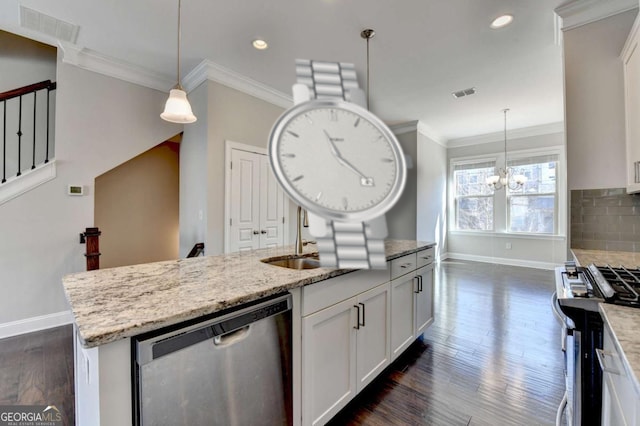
**11:22**
